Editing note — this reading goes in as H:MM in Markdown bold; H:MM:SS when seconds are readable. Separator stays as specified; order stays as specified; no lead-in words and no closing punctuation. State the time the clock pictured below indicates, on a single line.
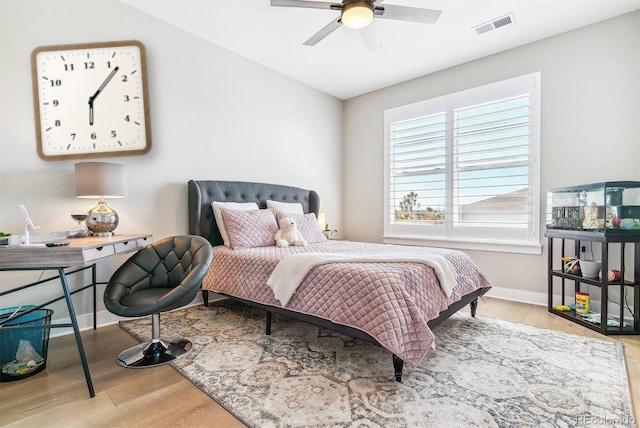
**6:07**
